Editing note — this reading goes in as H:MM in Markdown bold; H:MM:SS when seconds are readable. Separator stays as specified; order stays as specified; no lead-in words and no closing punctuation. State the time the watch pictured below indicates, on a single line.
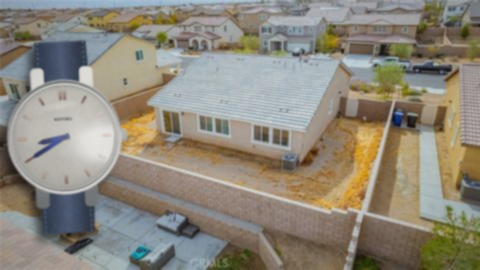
**8:40**
